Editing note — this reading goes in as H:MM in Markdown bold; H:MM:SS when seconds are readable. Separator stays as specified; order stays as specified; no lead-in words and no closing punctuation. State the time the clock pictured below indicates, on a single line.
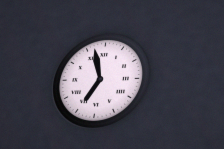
**6:57**
